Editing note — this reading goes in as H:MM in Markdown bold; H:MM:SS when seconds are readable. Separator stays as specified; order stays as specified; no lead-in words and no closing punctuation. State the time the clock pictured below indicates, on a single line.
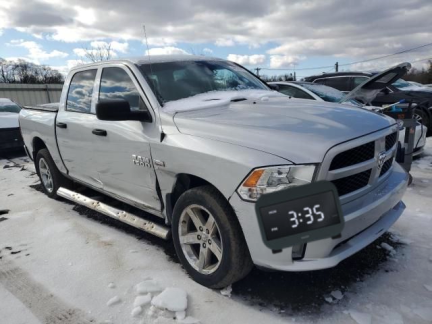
**3:35**
